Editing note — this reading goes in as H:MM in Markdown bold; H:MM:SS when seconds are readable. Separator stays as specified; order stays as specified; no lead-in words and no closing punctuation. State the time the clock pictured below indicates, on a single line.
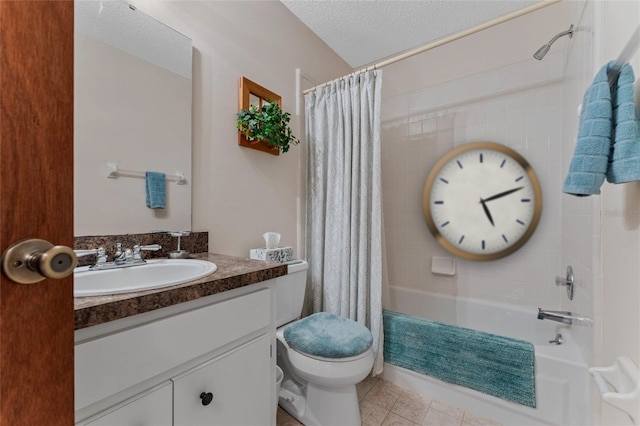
**5:12**
